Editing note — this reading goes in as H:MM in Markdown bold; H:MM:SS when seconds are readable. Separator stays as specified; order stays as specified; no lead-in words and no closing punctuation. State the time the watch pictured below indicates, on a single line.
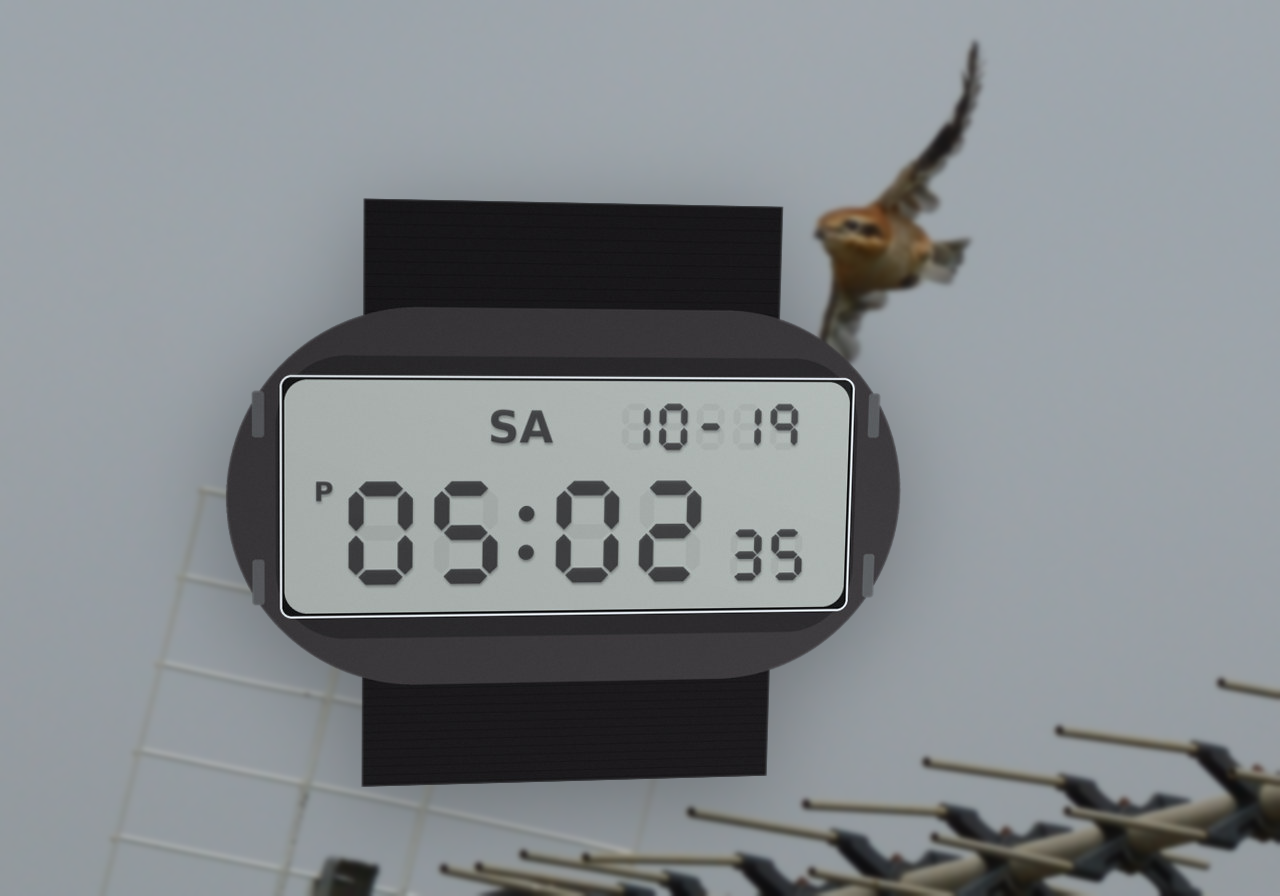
**5:02:35**
